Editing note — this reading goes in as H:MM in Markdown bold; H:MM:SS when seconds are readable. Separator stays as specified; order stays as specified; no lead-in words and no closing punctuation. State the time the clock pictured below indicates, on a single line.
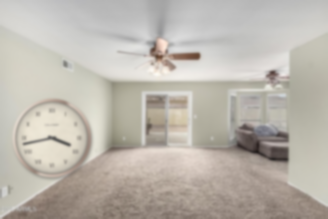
**3:43**
